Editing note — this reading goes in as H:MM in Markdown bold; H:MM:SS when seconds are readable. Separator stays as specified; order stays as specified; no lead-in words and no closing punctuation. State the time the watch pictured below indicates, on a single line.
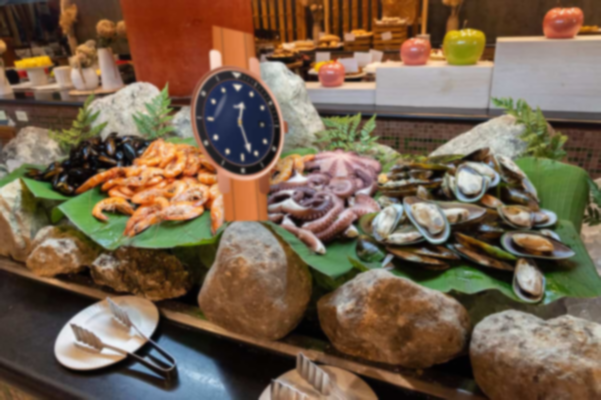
**12:27**
